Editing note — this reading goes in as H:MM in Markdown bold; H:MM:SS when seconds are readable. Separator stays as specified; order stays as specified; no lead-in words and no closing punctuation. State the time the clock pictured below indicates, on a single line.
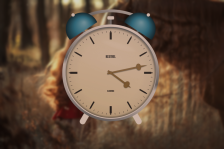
**4:13**
